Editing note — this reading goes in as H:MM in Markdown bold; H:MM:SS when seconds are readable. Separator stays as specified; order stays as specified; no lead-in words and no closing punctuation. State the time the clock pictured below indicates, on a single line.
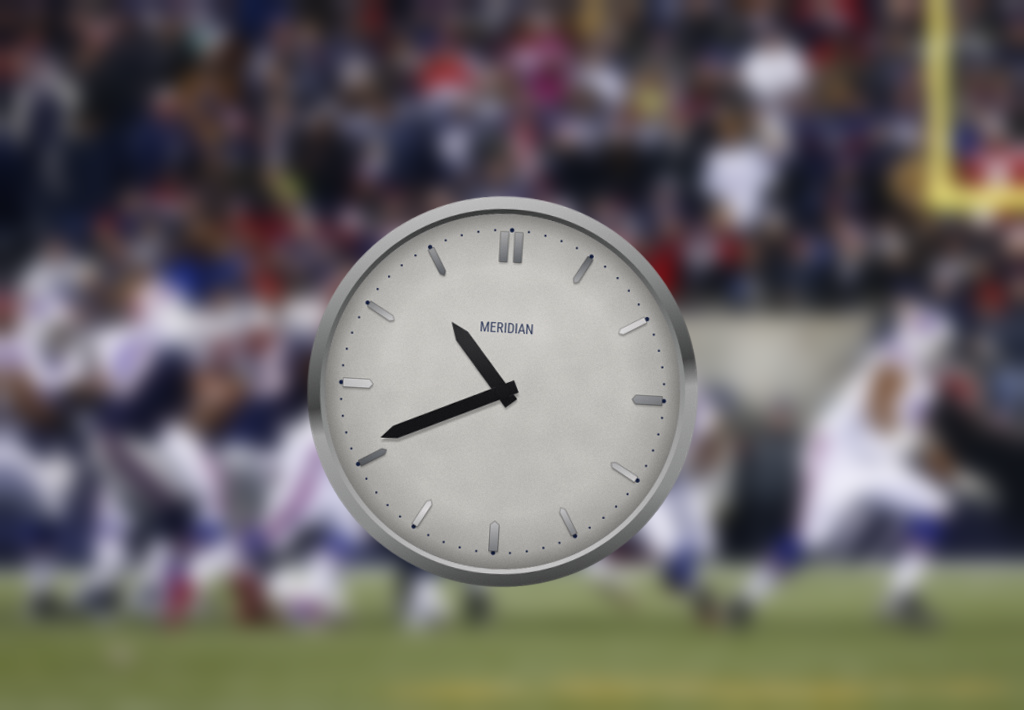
**10:41**
